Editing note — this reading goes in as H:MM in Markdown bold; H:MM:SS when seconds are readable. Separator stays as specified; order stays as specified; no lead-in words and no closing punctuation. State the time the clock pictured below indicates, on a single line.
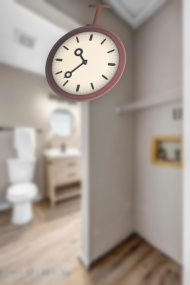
**10:37**
